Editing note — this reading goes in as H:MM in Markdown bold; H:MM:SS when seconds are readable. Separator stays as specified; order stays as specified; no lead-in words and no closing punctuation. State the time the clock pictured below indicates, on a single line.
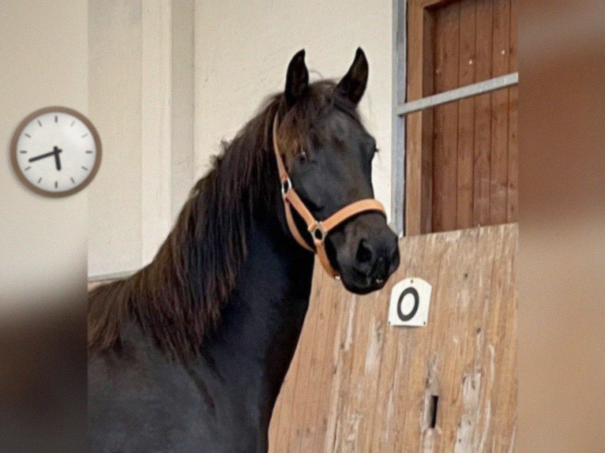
**5:42**
